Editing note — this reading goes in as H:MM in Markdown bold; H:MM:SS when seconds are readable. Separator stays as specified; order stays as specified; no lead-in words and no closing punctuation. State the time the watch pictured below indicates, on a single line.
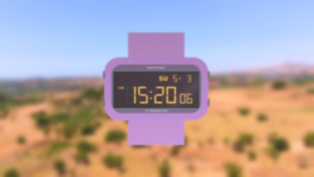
**15:20:06**
